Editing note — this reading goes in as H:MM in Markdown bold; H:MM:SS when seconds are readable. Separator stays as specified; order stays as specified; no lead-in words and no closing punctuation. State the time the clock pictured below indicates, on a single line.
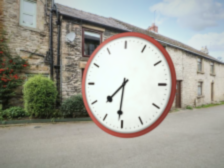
**7:31**
